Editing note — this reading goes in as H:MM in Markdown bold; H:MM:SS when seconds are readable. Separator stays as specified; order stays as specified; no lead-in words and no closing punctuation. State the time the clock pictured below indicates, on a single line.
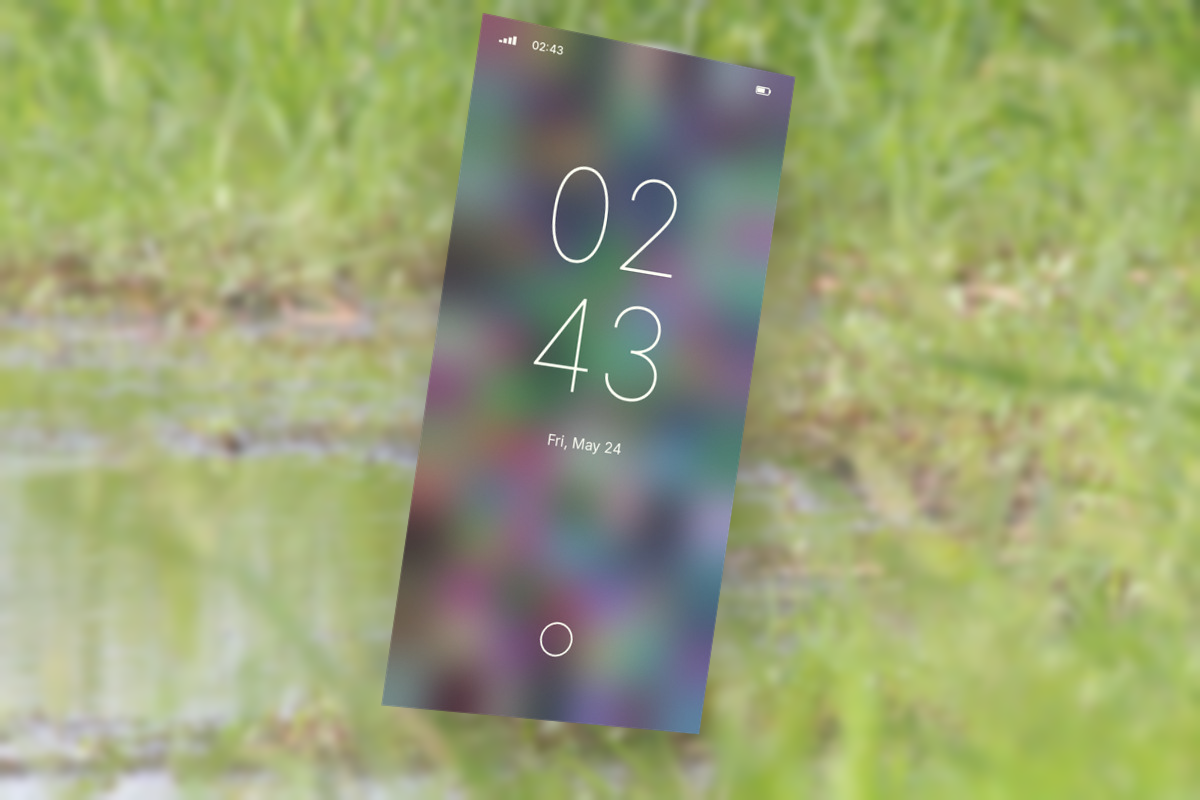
**2:43**
